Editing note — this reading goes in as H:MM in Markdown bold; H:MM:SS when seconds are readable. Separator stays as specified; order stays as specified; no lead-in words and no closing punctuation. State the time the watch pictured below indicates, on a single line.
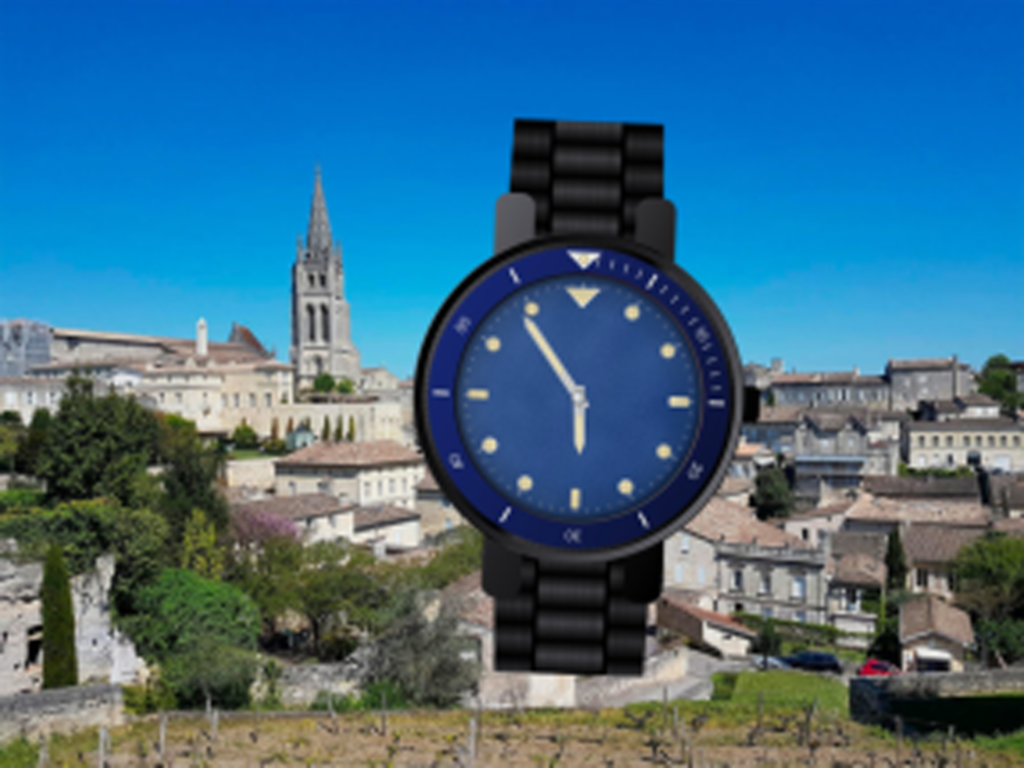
**5:54**
